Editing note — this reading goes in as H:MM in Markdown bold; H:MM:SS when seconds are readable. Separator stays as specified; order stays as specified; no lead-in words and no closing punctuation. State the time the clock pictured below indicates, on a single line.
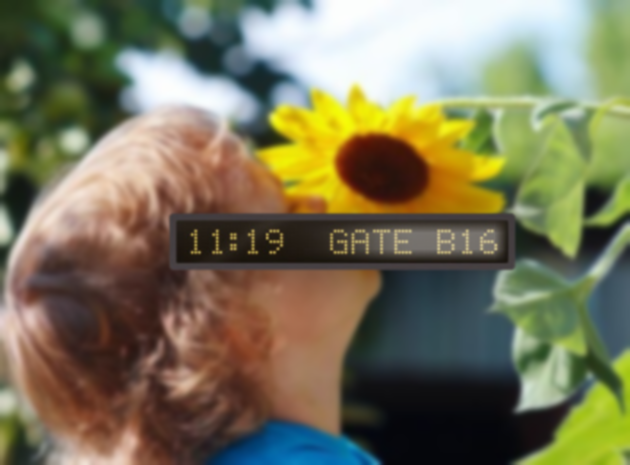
**11:19**
